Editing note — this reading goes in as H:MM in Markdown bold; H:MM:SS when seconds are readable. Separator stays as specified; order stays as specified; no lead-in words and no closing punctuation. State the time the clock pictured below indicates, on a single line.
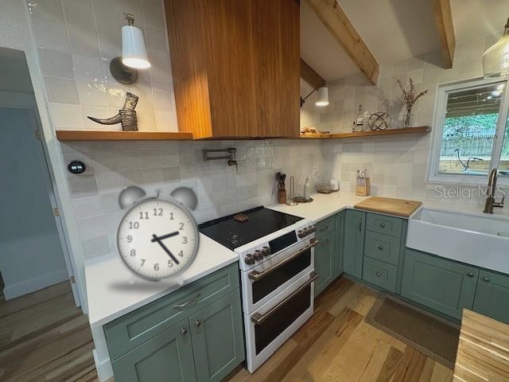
**2:23**
